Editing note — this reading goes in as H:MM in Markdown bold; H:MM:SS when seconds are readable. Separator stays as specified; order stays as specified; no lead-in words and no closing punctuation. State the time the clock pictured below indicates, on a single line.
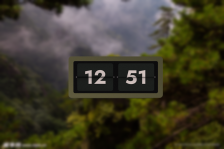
**12:51**
